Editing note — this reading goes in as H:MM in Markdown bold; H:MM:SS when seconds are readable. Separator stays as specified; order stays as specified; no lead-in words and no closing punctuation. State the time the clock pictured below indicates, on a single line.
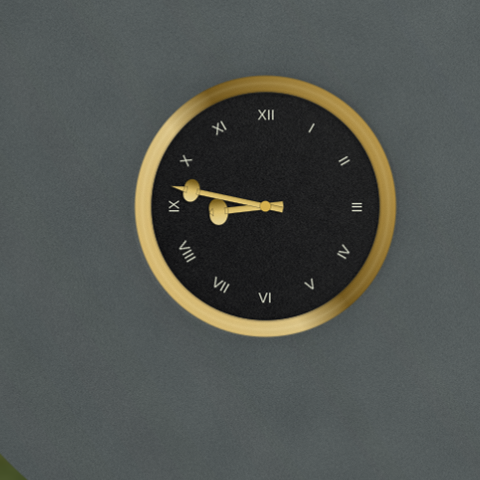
**8:47**
